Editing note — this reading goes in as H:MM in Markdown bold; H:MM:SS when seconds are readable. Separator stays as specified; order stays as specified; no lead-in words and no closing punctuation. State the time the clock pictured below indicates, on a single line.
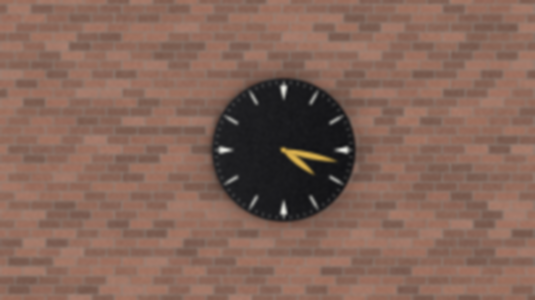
**4:17**
